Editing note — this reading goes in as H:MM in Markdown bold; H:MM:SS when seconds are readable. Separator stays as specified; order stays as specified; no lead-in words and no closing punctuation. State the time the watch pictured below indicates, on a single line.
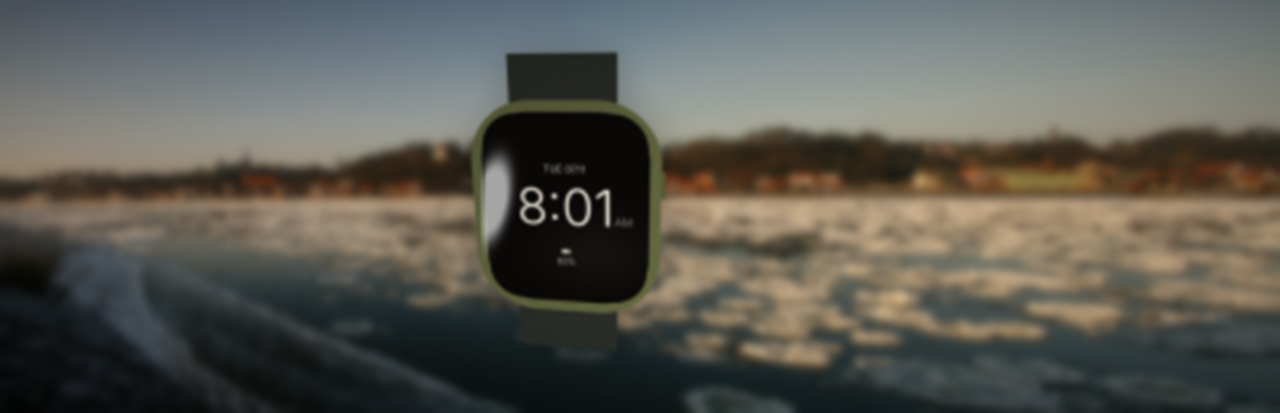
**8:01**
